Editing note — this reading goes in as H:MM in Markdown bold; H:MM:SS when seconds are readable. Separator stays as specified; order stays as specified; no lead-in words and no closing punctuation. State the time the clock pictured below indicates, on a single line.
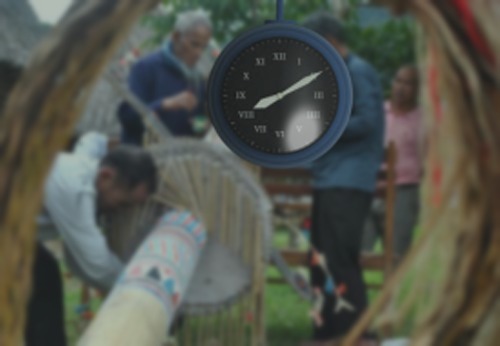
**8:10**
